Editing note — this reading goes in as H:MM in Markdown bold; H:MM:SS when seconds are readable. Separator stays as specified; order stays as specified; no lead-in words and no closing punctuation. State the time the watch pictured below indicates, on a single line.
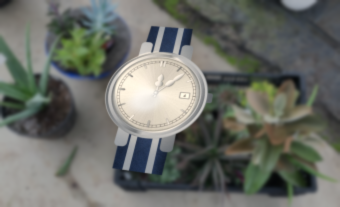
**12:07**
